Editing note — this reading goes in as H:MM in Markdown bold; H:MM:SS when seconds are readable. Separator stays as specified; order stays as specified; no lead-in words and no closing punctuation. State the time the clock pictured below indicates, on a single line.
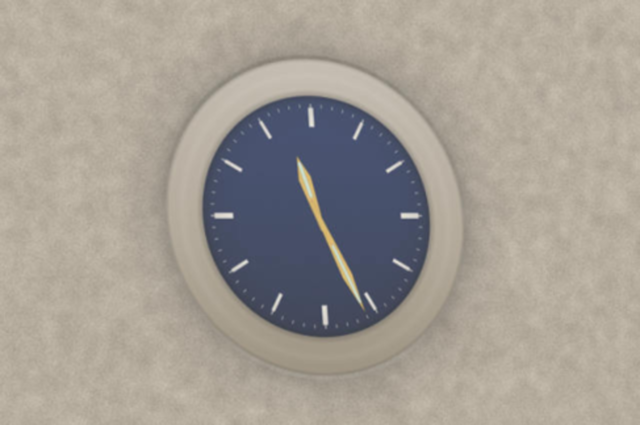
**11:26**
